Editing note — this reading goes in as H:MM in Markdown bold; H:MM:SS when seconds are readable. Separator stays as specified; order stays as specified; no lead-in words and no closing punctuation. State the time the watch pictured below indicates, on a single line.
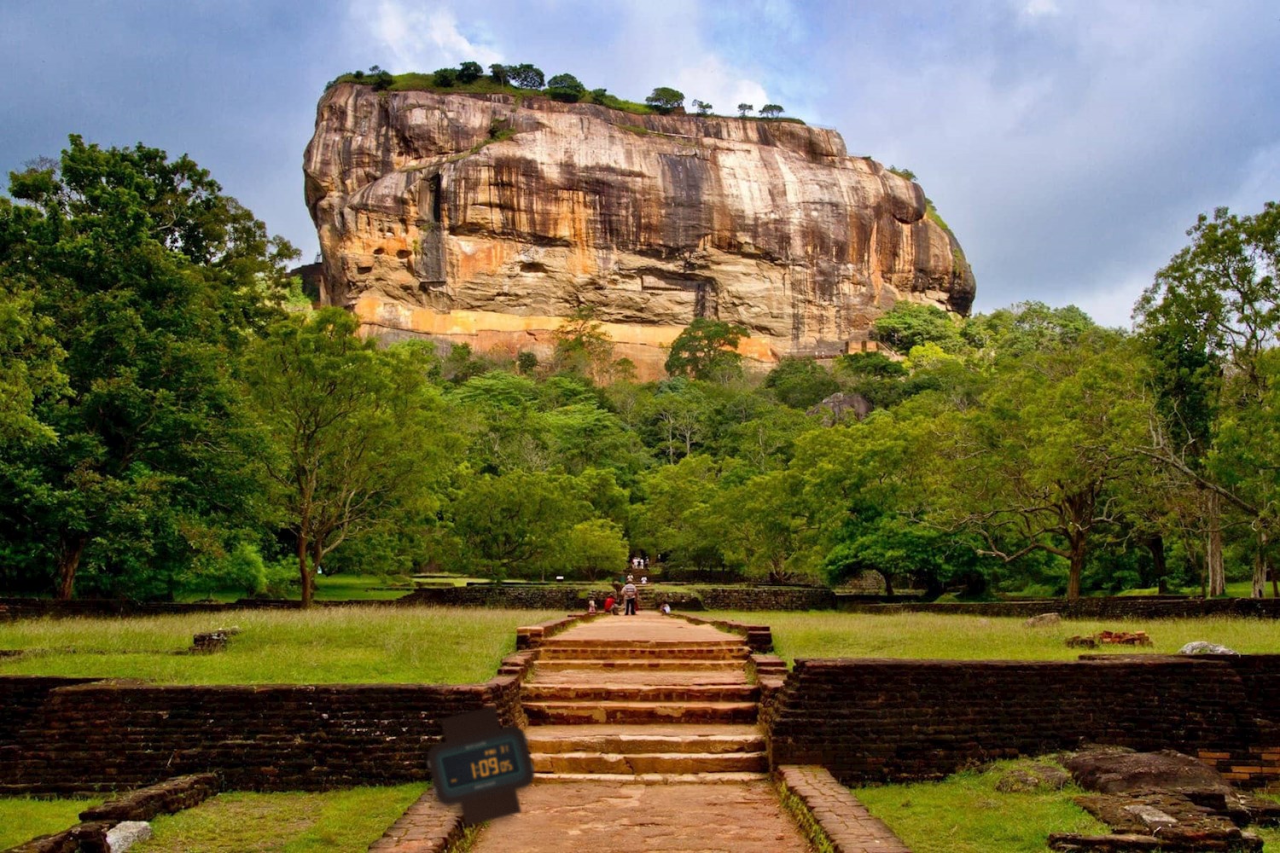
**1:09**
